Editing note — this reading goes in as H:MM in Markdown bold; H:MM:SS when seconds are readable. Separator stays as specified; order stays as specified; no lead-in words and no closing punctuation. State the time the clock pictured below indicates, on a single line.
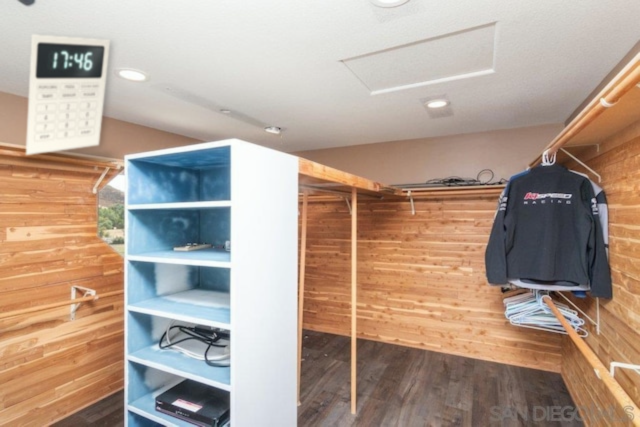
**17:46**
